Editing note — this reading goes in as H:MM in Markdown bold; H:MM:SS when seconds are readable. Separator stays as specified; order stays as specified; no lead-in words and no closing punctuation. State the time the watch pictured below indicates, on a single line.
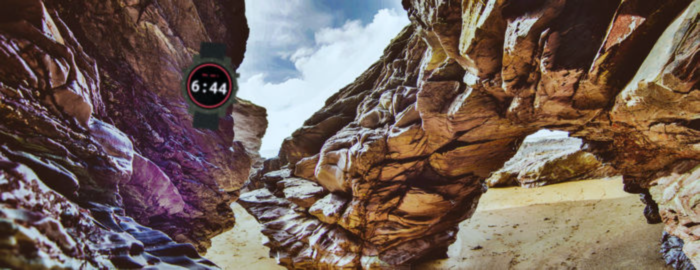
**6:44**
